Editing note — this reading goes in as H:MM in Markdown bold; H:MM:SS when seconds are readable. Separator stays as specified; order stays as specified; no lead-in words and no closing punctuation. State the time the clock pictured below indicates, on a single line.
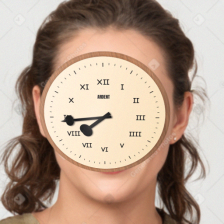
**7:44**
